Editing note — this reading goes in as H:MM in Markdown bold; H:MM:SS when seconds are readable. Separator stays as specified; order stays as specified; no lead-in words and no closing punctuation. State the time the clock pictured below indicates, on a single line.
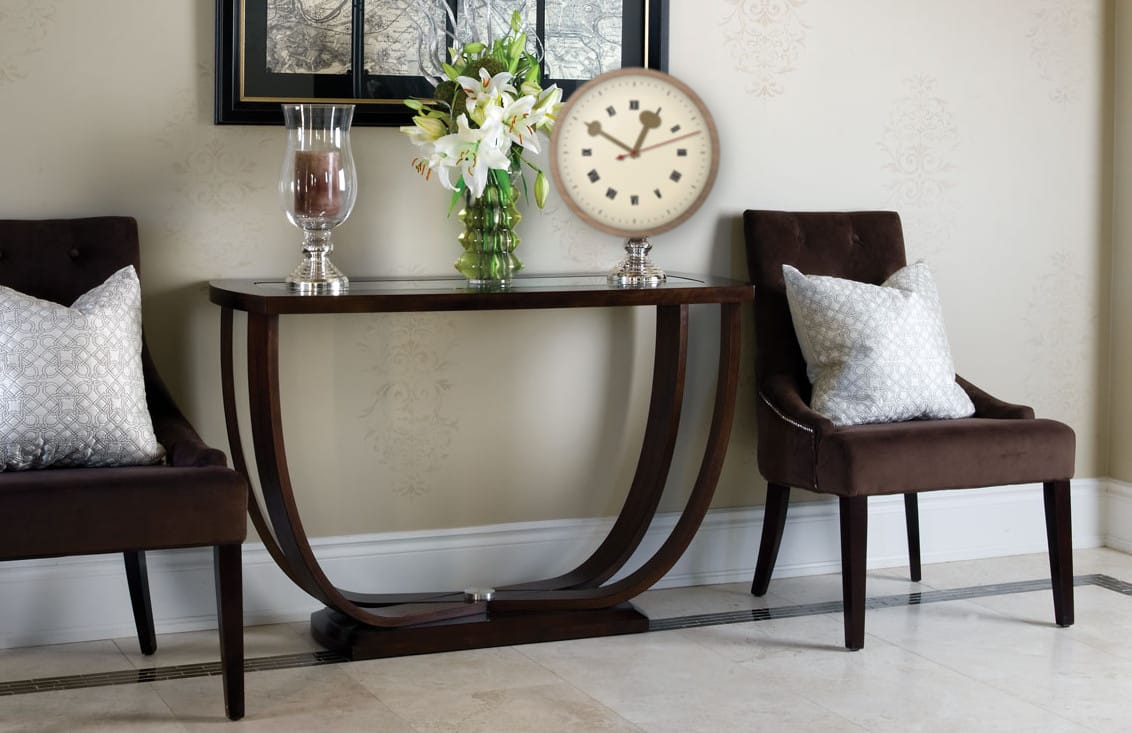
**12:50:12**
